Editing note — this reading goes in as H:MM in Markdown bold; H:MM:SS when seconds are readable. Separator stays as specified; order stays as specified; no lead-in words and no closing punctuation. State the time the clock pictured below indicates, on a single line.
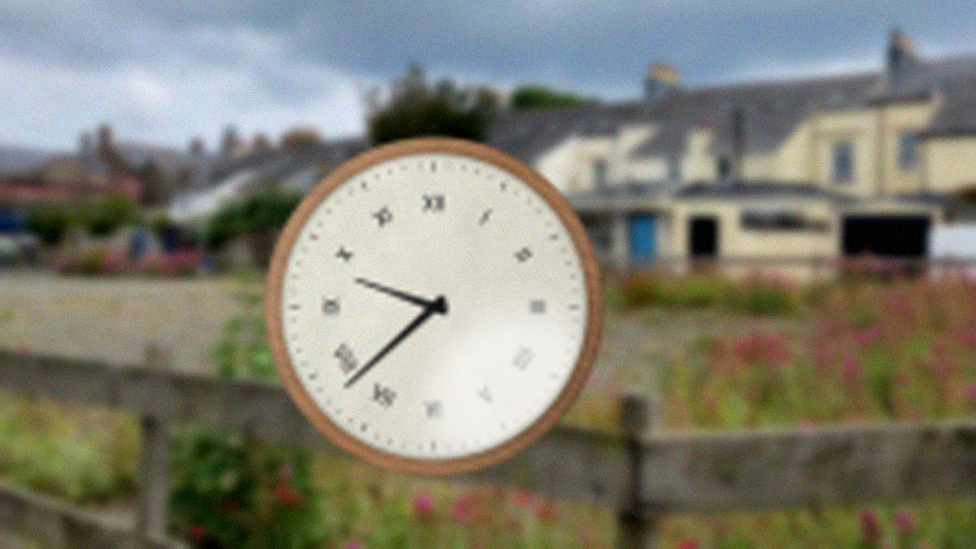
**9:38**
